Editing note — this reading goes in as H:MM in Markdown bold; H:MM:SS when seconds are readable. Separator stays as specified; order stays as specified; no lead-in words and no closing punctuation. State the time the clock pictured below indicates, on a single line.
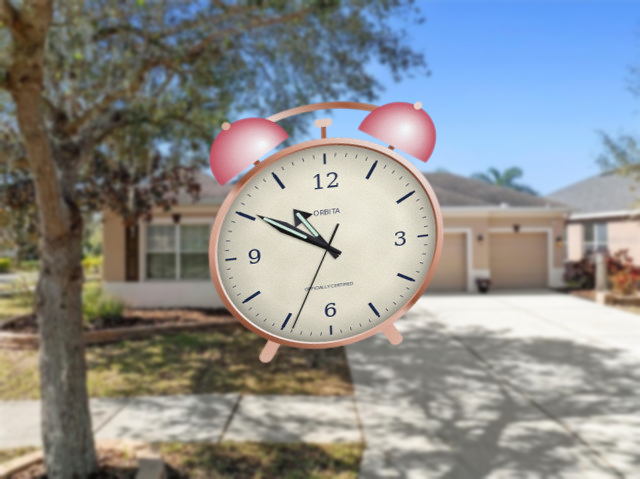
**10:50:34**
